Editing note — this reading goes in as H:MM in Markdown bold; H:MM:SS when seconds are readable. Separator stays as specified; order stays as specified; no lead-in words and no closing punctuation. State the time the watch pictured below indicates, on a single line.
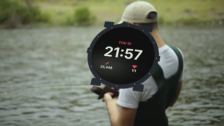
**21:57**
